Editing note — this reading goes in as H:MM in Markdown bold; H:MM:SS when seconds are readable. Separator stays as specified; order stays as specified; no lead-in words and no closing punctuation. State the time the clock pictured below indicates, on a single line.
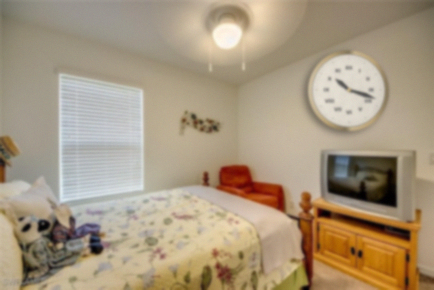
**10:18**
